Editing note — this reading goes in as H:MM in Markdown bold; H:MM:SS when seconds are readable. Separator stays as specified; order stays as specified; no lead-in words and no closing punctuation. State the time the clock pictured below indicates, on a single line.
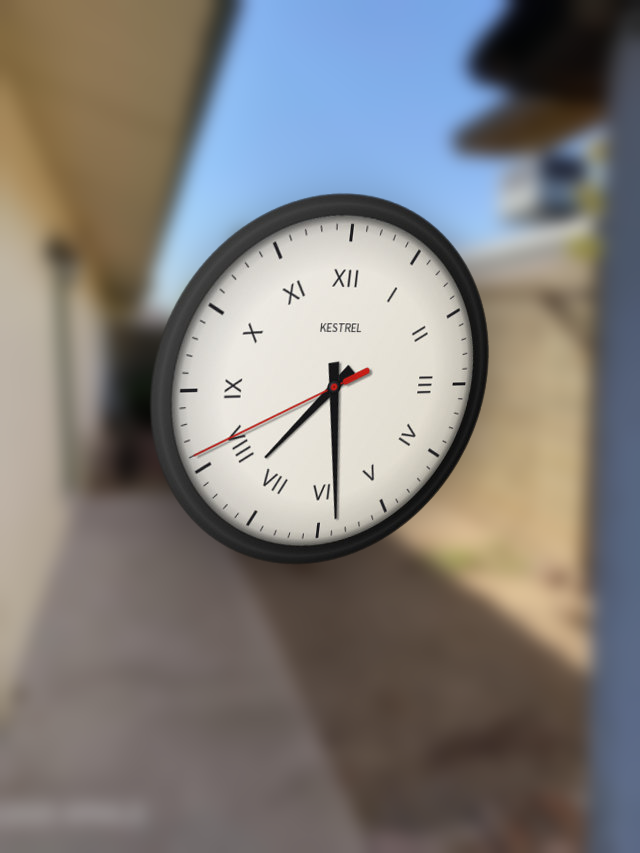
**7:28:41**
